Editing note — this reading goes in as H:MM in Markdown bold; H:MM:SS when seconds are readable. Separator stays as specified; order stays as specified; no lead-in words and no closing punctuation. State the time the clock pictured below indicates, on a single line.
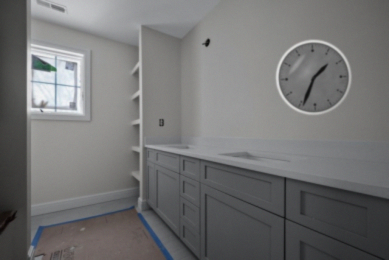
**1:34**
